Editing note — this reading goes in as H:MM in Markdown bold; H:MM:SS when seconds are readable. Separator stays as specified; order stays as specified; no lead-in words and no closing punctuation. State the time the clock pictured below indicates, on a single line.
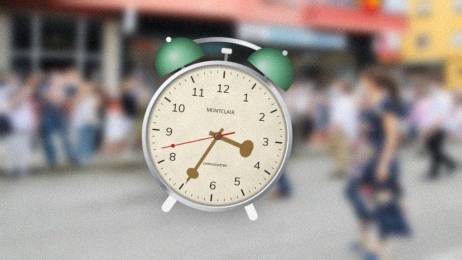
**3:34:42**
